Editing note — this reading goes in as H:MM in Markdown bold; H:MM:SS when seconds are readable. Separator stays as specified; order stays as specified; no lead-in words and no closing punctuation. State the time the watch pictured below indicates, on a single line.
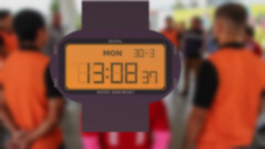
**13:08:37**
